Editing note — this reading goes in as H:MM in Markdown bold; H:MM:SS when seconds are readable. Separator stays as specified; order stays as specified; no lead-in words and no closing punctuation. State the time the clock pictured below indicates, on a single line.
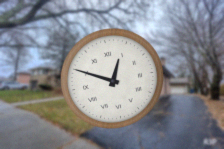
**12:50**
